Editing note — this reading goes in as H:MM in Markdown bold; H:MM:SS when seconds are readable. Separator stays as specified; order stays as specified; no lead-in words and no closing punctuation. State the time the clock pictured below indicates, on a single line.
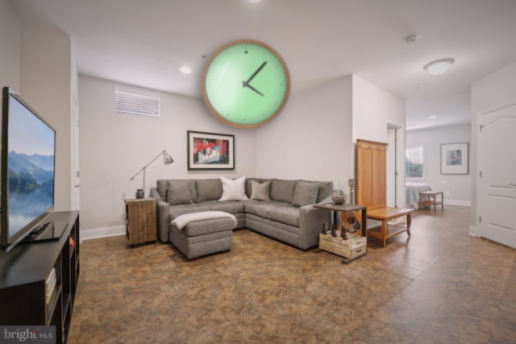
**4:07**
